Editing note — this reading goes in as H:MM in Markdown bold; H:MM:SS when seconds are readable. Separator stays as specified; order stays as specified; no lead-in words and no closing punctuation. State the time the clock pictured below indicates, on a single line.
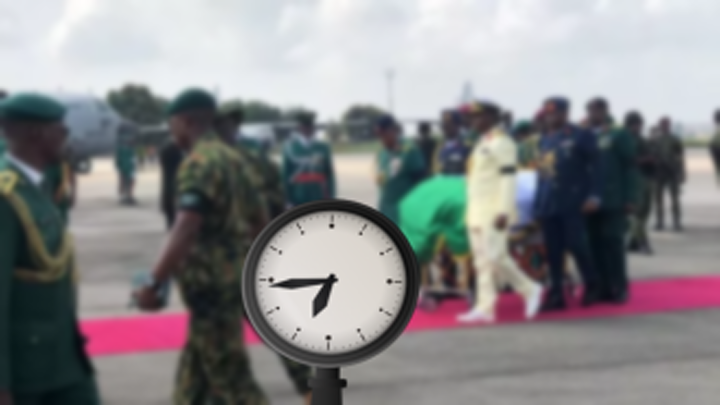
**6:44**
